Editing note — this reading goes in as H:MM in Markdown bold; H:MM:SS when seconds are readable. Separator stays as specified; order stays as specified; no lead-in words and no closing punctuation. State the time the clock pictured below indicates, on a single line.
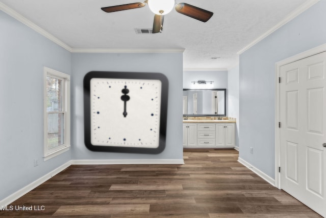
**12:00**
